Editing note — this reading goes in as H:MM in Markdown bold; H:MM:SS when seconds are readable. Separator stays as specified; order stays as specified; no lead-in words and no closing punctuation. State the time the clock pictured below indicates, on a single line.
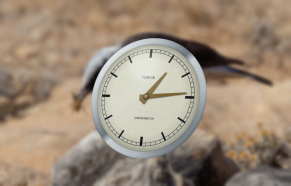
**1:14**
